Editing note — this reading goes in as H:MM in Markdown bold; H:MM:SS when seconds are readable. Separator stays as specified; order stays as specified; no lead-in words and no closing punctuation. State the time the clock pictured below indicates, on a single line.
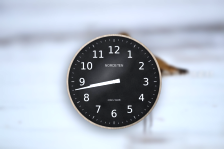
**8:43**
